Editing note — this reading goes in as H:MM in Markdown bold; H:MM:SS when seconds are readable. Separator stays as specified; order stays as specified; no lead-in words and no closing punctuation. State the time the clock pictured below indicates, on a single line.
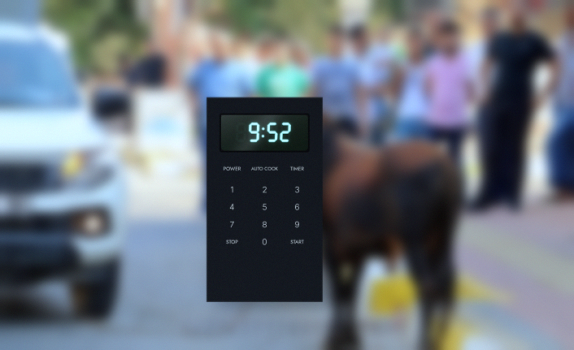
**9:52**
